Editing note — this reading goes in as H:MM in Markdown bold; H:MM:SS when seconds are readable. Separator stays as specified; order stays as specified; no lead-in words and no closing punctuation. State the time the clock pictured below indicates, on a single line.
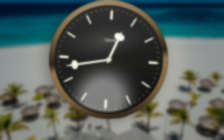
**12:43**
